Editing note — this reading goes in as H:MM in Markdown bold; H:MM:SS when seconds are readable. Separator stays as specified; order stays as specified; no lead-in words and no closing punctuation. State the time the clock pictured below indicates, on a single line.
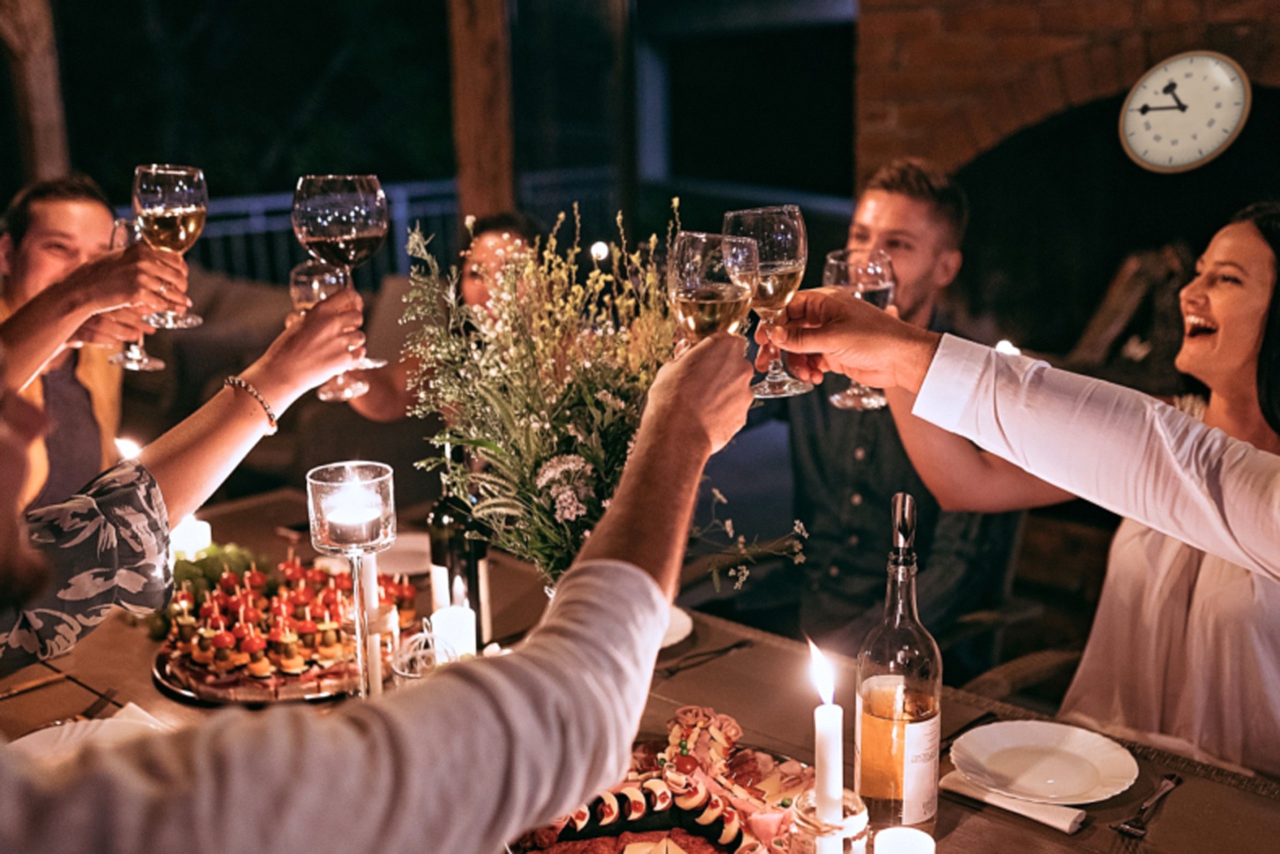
**10:45**
